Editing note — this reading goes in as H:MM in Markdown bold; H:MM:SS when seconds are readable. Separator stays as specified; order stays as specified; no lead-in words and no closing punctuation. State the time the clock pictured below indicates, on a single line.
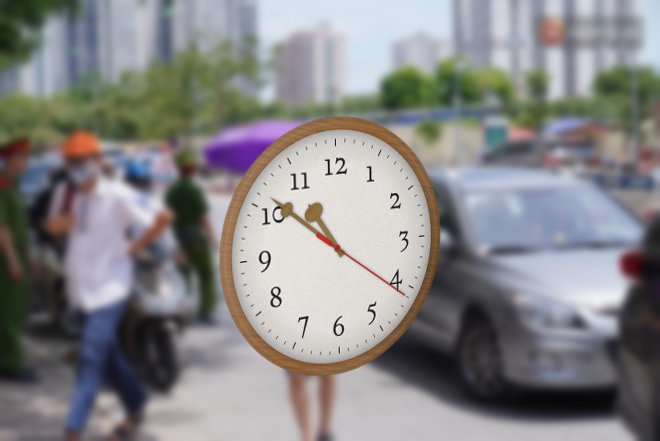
**10:51:21**
